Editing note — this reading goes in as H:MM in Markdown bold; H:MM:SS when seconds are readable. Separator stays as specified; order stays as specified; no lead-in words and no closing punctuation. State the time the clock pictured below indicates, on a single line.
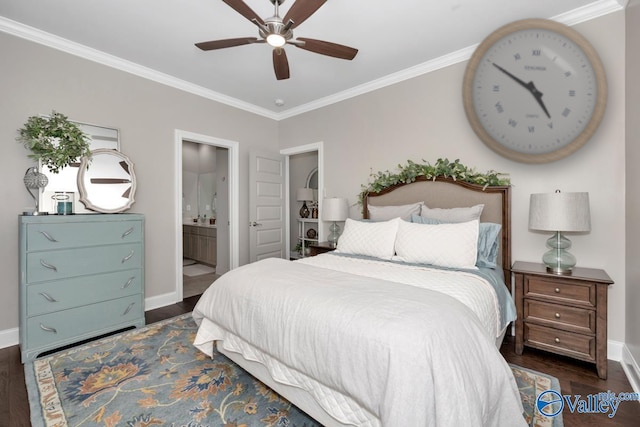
**4:50**
